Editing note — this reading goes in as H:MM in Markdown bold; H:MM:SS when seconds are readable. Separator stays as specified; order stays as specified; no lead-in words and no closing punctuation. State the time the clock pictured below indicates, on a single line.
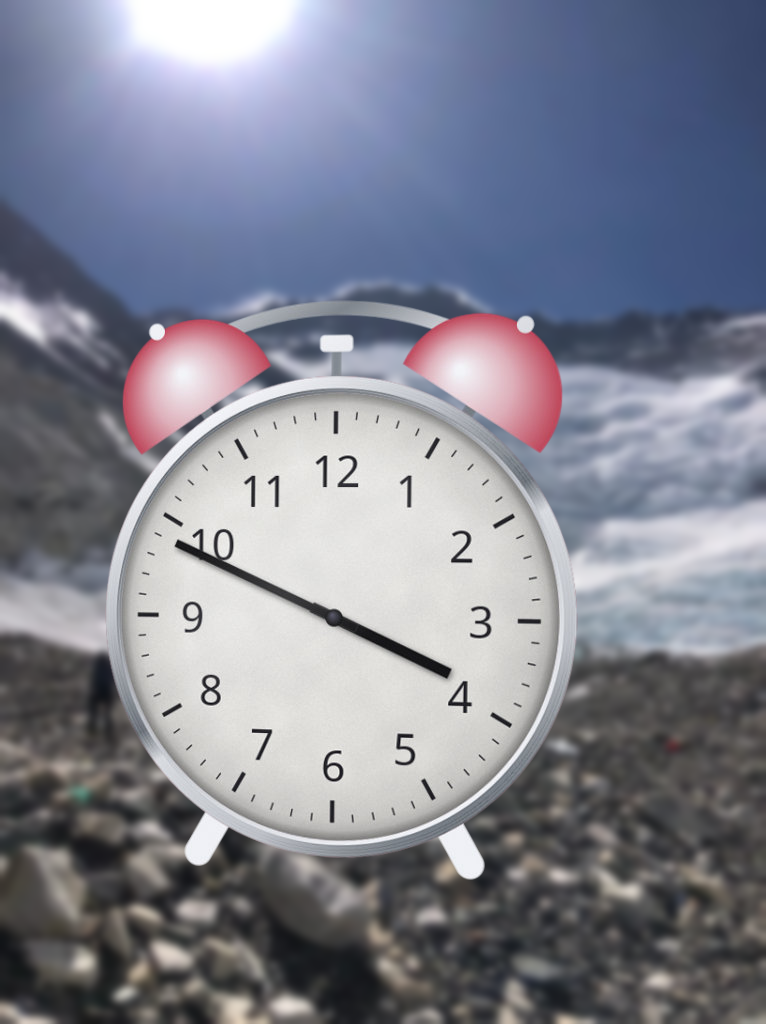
**3:49**
